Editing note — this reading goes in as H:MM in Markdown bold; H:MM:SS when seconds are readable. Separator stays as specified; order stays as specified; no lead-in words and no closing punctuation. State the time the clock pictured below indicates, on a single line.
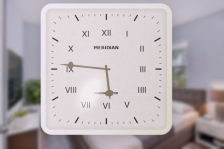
**5:46**
